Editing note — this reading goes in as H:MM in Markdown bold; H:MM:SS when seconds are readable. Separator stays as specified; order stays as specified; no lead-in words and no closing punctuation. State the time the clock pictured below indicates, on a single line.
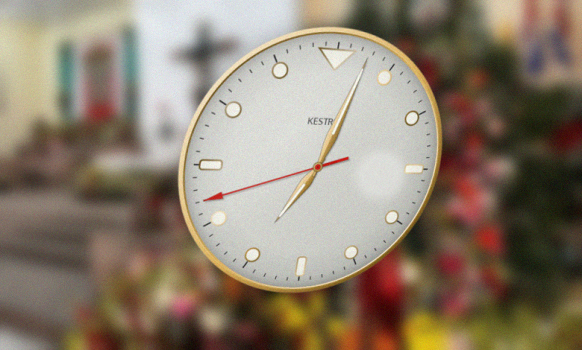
**7:02:42**
